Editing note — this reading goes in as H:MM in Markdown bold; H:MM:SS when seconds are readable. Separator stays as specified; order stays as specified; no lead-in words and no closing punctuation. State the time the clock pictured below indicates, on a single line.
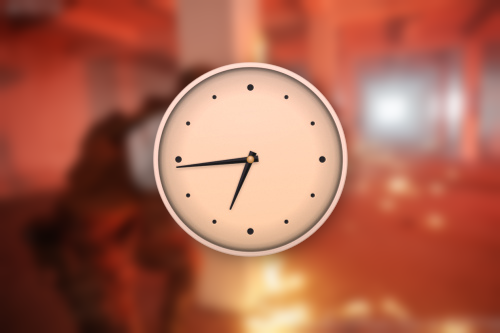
**6:44**
